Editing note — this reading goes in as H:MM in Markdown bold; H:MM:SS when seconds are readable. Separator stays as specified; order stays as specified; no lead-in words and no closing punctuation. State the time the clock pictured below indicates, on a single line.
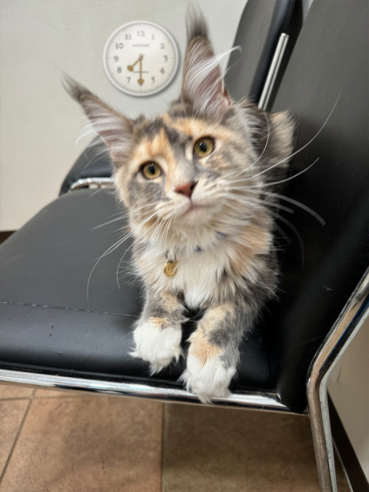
**7:30**
